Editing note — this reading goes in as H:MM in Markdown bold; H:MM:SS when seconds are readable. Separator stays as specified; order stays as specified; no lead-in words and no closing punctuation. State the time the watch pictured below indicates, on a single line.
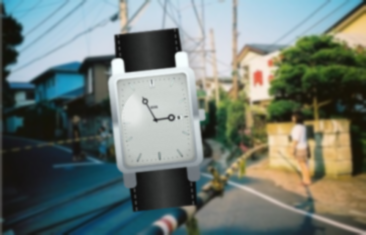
**2:56**
